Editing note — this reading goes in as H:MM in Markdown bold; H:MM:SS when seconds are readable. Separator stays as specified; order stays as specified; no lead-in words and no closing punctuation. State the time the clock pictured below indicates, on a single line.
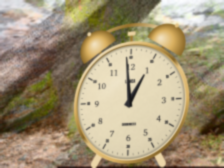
**12:59**
